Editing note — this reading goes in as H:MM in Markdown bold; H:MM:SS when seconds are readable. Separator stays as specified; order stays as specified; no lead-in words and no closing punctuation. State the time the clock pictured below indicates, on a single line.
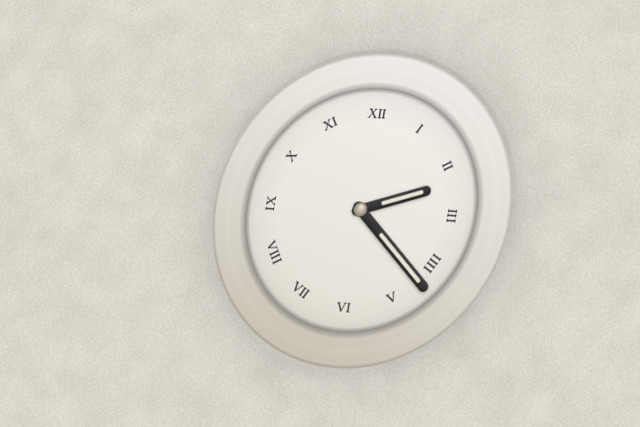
**2:22**
